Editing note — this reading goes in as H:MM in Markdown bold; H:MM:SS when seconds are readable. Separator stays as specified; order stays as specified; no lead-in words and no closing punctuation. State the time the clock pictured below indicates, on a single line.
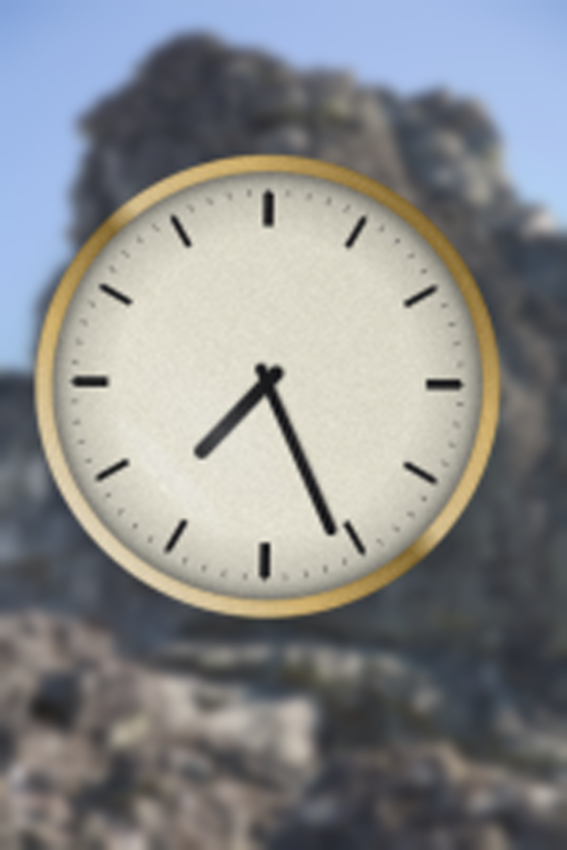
**7:26**
